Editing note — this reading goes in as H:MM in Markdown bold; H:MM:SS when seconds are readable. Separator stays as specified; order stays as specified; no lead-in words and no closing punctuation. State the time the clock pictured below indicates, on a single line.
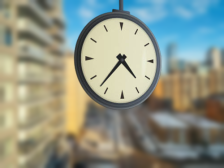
**4:37**
